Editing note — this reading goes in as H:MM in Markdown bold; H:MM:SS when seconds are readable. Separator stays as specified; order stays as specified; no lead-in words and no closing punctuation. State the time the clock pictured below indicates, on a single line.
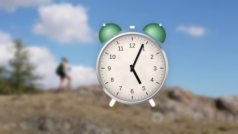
**5:04**
